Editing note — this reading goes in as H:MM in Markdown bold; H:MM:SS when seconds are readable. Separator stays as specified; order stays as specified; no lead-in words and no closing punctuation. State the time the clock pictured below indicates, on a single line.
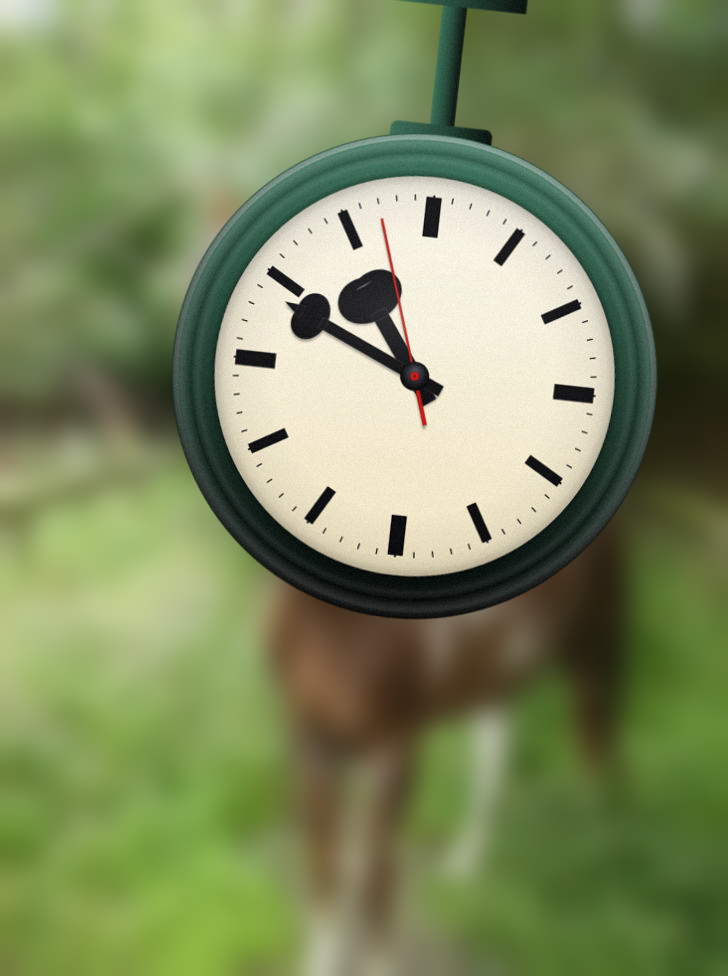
**10:48:57**
